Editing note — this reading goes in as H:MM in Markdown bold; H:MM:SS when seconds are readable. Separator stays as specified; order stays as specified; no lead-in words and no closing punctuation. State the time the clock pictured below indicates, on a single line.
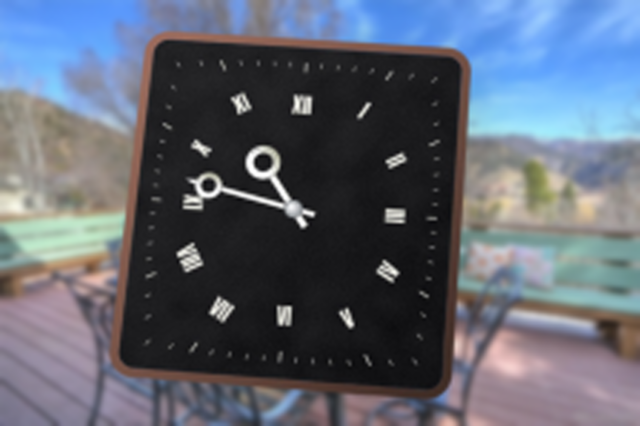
**10:47**
